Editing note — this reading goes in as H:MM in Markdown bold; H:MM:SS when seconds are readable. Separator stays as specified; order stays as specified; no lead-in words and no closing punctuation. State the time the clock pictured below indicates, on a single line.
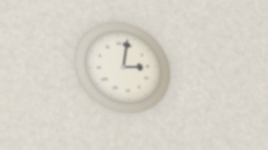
**3:03**
